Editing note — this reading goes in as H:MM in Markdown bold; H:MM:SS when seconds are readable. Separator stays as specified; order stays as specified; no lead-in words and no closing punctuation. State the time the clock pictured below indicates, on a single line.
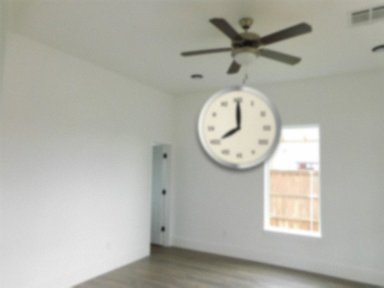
**8:00**
